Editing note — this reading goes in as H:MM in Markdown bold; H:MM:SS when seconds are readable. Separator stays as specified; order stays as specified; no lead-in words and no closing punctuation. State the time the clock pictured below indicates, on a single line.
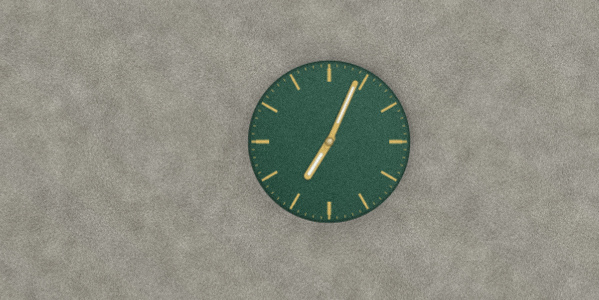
**7:04**
